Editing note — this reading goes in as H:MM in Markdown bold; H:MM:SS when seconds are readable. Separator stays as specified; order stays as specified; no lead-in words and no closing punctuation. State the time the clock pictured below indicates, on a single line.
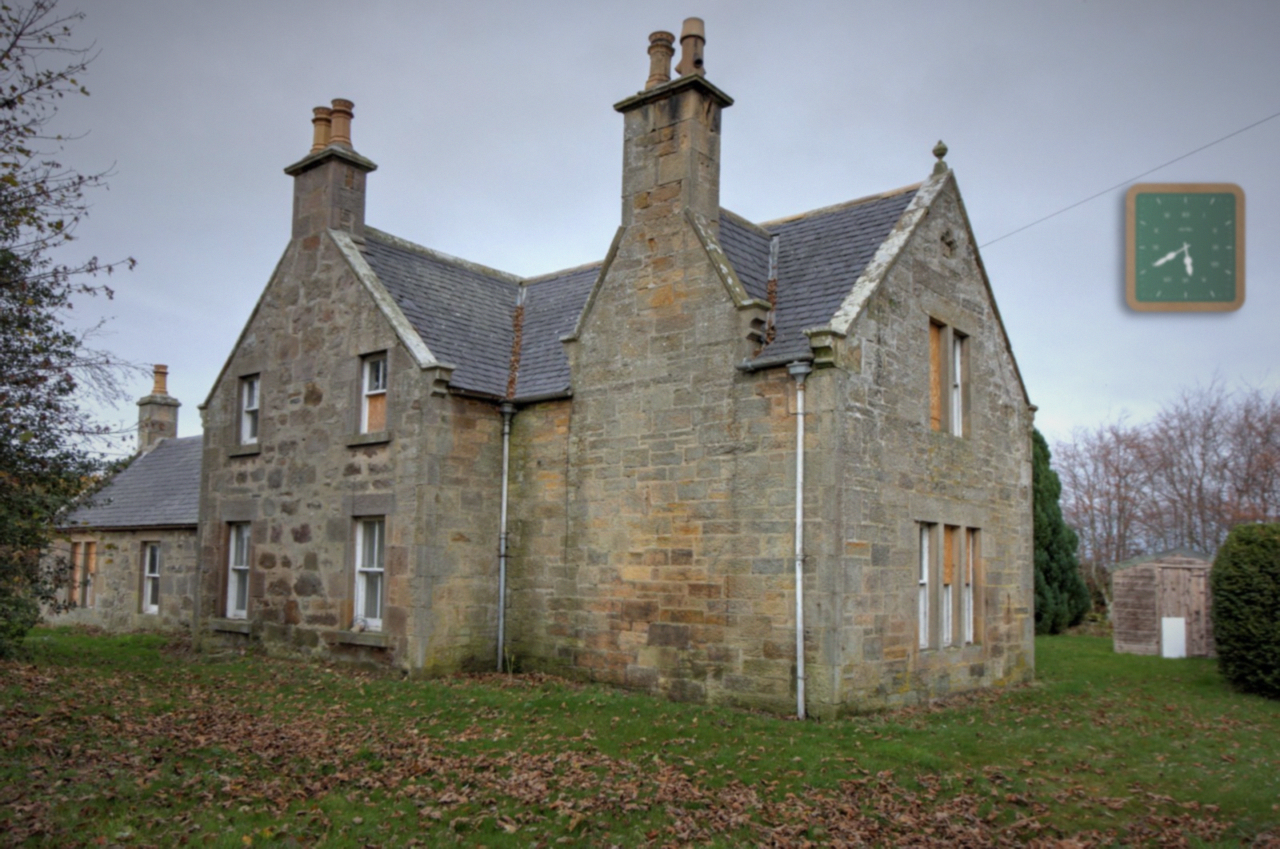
**5:40**
